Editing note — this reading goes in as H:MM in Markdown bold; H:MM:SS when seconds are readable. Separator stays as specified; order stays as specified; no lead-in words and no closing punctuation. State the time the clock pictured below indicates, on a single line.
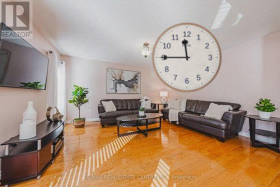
**11:45**
